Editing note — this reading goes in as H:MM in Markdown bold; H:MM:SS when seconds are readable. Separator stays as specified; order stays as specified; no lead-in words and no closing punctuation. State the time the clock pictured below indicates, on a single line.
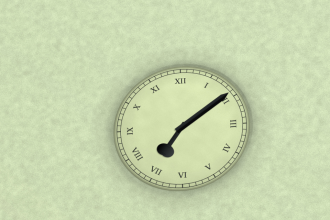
**7:09**
